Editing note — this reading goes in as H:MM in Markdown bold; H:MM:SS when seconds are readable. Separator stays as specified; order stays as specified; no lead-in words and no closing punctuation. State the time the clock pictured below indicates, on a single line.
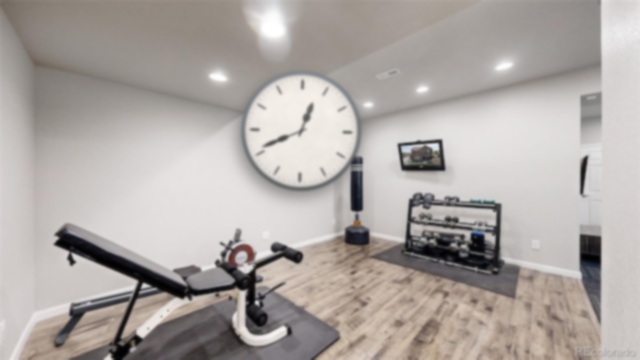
**12:41**
